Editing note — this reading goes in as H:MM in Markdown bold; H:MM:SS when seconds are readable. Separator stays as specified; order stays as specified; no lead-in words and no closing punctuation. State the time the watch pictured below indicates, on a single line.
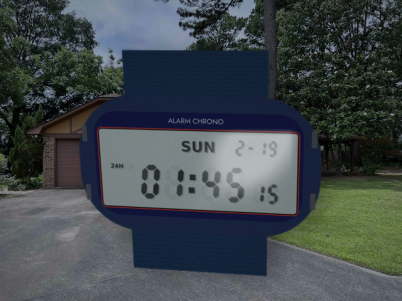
**1:45:15**
